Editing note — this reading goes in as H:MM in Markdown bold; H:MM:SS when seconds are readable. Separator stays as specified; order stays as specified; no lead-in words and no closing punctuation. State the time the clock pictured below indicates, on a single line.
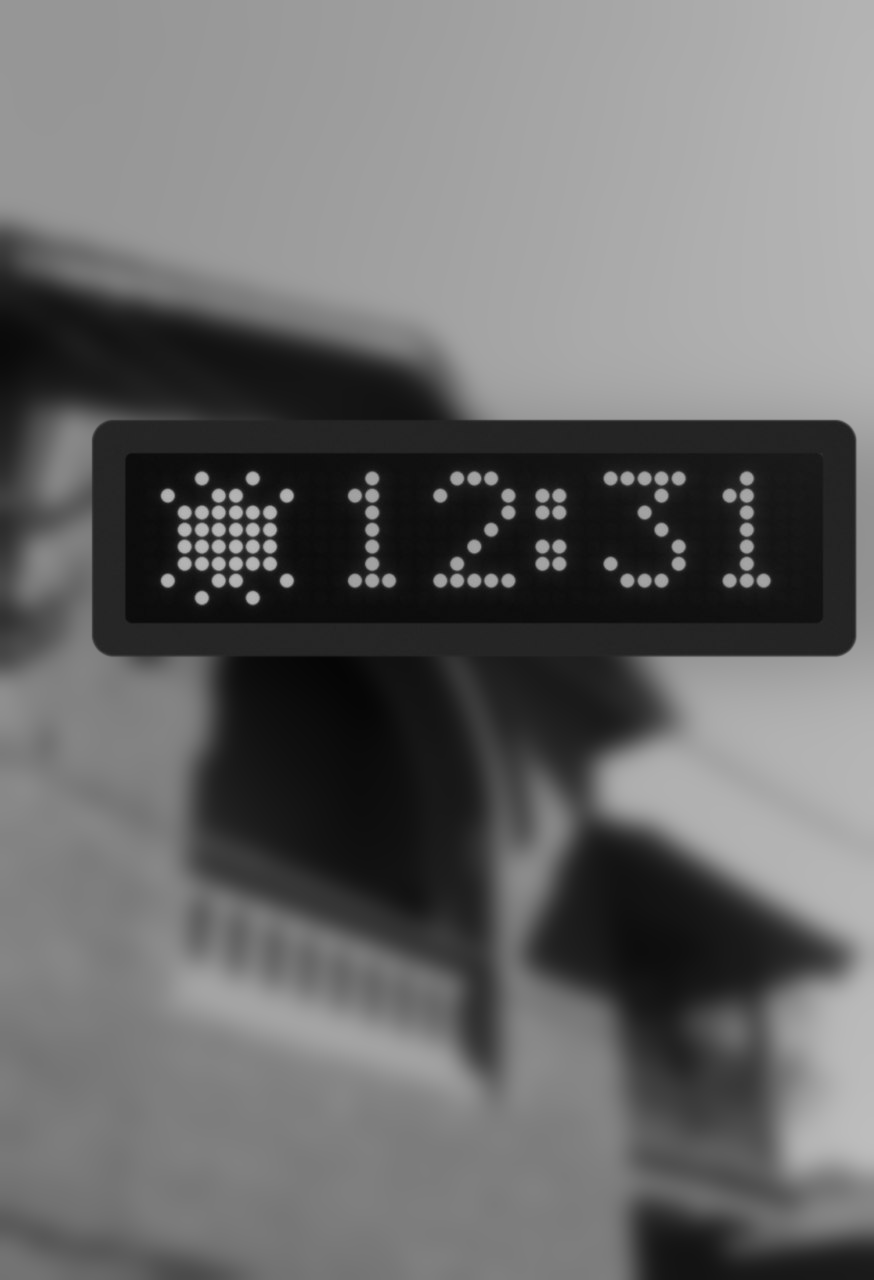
**12:31**
